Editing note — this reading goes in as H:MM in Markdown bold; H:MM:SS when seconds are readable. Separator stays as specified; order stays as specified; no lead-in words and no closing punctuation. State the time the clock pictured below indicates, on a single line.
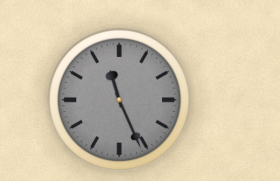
**11:26**
